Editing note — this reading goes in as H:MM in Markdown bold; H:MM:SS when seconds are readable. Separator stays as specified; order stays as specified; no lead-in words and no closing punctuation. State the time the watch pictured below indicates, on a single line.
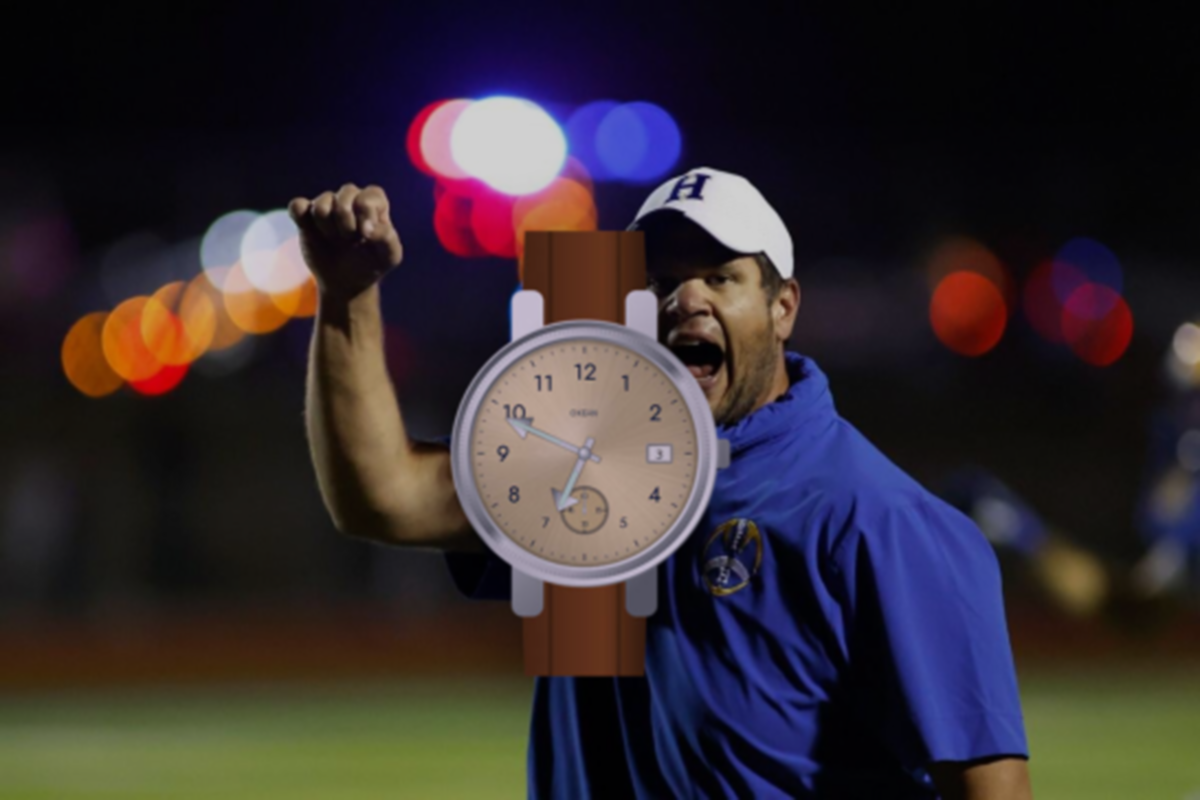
**6:49**
